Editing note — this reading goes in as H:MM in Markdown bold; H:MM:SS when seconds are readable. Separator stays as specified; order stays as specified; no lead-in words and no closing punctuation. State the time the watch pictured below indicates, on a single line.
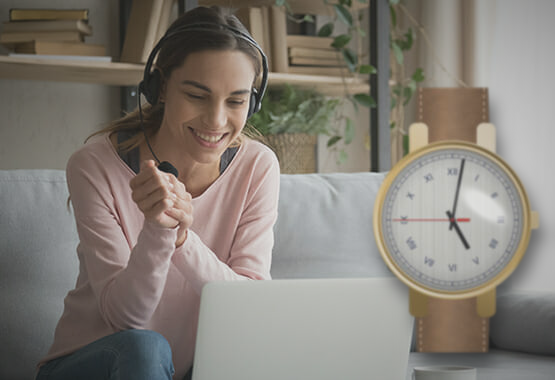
**5:01:45**
